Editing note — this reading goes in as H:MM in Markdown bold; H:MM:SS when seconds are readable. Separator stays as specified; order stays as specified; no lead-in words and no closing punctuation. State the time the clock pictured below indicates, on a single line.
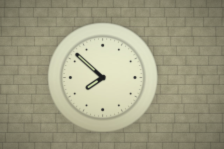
**7:52**
